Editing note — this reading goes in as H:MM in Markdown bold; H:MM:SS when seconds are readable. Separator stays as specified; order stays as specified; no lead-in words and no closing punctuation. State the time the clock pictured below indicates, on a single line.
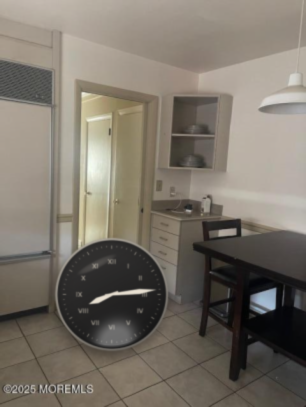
**8:14**
